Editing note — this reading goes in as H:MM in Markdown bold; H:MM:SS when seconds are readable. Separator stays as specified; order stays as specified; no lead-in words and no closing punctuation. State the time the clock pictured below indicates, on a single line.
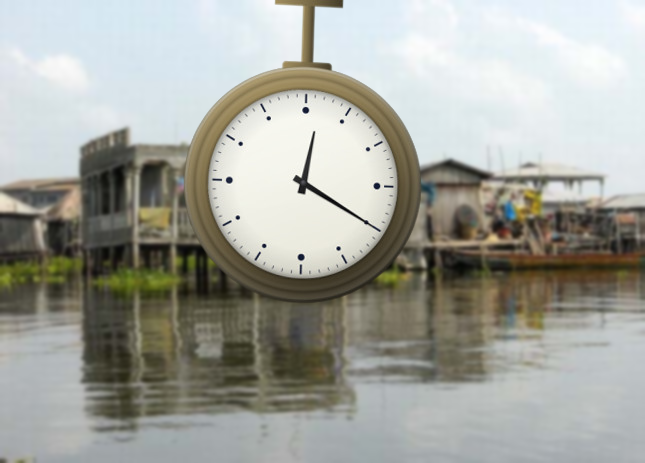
**12:20**
